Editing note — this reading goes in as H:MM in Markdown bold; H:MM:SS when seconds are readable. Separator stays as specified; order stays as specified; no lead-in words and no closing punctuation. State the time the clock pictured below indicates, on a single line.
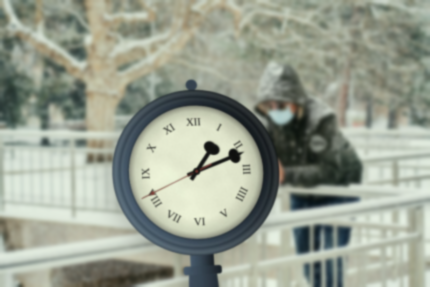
**1:11:41**
